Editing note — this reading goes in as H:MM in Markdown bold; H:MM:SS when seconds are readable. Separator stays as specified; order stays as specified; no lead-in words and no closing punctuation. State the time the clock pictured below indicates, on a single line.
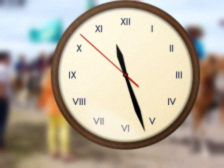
**11:26:52**
